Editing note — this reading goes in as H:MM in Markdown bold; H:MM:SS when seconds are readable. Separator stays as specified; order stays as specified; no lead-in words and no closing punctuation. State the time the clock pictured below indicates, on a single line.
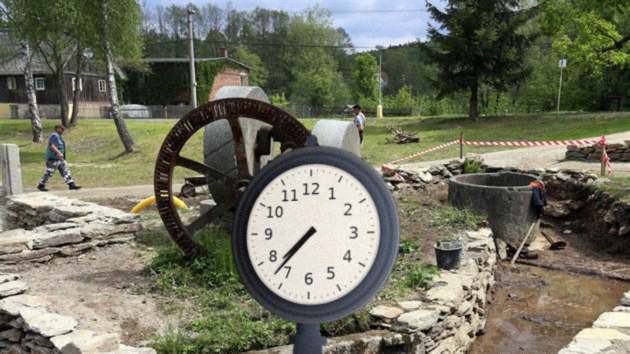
**7:37**
